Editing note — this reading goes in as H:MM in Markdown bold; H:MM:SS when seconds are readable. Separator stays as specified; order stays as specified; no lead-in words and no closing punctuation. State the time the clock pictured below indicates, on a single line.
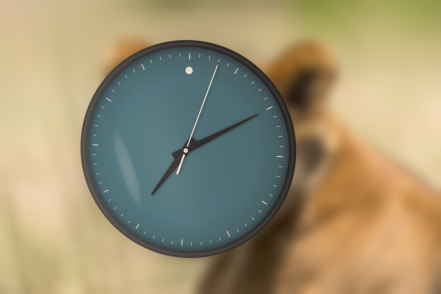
**7:10:03**
